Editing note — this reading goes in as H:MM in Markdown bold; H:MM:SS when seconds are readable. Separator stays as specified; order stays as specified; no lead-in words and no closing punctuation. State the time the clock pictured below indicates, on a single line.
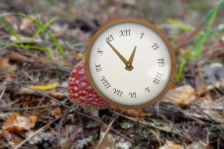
**12:54**
